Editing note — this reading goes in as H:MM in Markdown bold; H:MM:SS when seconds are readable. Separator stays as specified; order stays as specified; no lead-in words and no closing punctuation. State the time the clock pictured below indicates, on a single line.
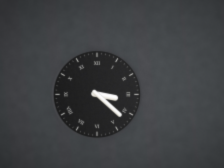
**3:22**
